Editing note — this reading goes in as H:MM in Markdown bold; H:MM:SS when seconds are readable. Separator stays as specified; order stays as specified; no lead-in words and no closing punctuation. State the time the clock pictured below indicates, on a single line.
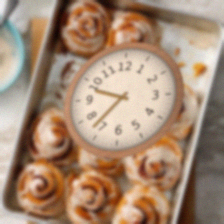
**9:37**
